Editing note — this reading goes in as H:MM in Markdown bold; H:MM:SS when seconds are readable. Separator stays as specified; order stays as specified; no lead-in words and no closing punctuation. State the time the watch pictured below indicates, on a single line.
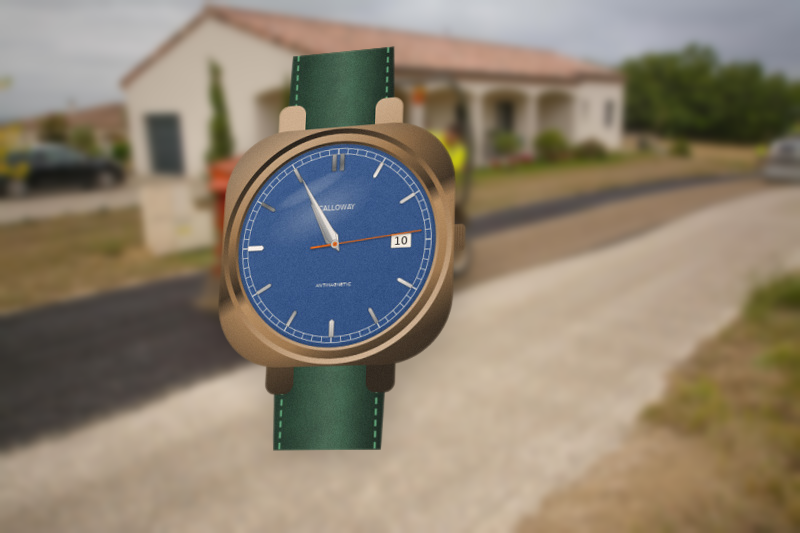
**10:55:14**
